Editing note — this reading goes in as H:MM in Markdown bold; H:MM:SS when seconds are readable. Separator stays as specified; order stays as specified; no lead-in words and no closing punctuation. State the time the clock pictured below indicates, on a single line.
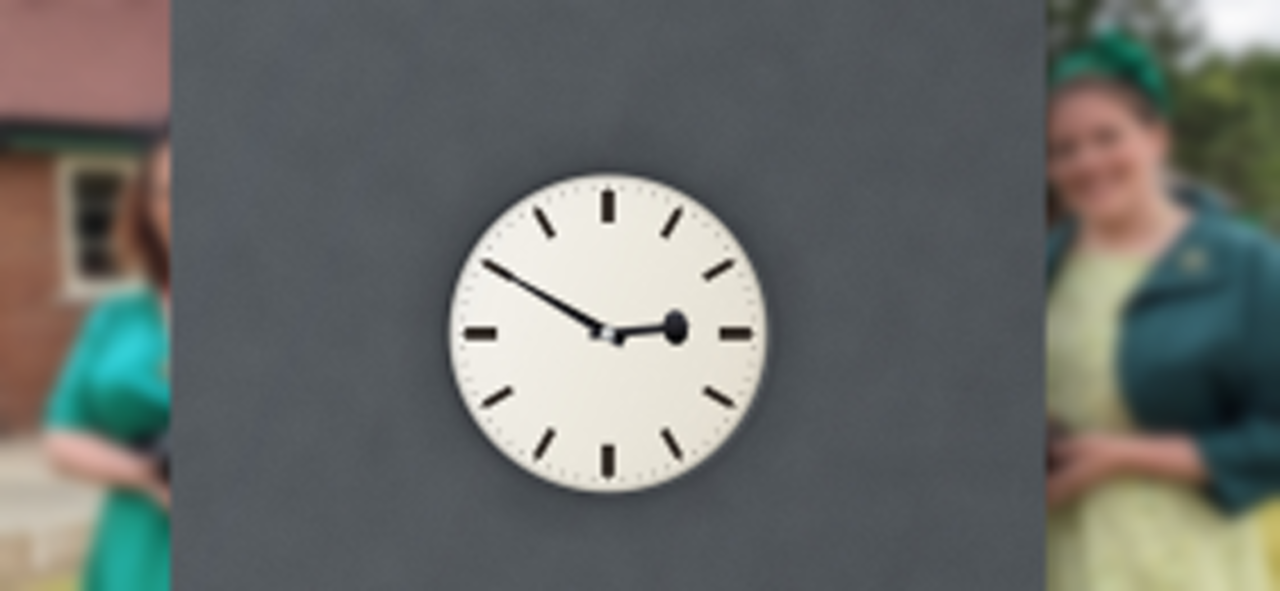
**2:50**
